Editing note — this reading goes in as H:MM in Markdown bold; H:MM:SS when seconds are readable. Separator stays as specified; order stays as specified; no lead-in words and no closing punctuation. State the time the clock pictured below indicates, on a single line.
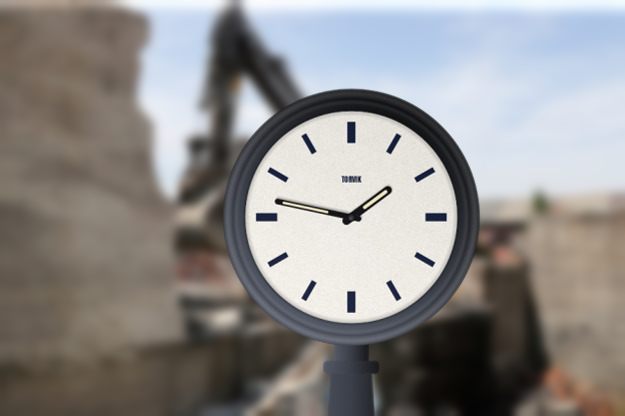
**1:47**
